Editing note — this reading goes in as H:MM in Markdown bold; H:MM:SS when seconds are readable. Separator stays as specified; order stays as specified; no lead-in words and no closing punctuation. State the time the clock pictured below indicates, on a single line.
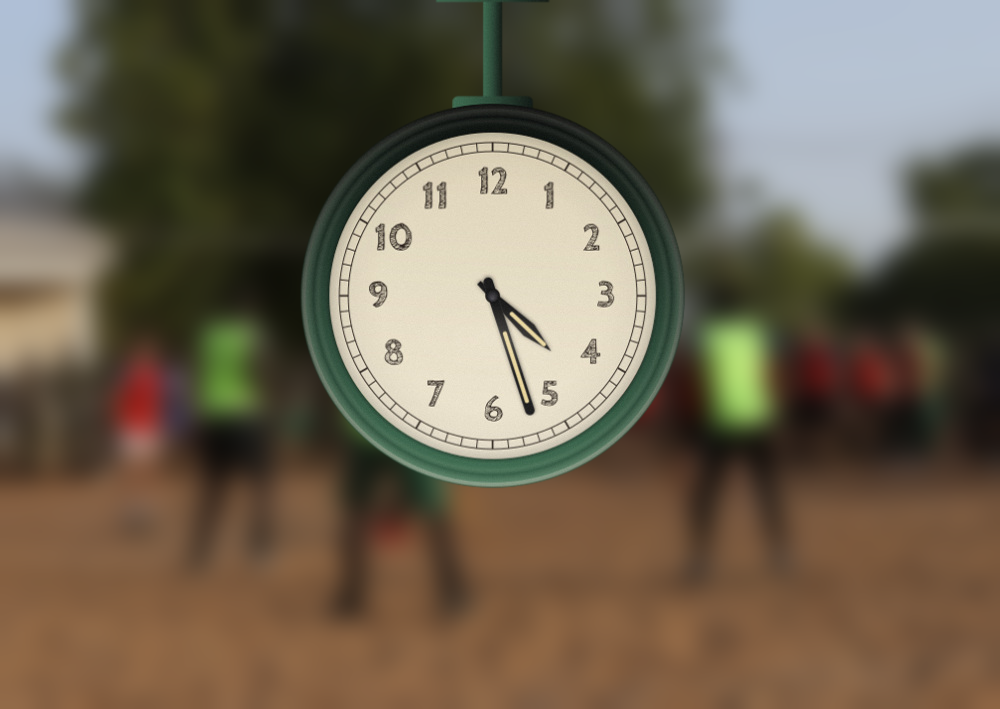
**4:27**
